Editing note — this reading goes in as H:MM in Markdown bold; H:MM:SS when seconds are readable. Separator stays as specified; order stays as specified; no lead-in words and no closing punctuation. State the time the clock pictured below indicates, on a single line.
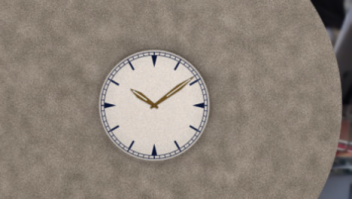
**10:09**
